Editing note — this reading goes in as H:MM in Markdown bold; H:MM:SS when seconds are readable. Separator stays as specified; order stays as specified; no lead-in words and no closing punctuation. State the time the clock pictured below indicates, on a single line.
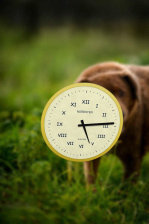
**5:14**
